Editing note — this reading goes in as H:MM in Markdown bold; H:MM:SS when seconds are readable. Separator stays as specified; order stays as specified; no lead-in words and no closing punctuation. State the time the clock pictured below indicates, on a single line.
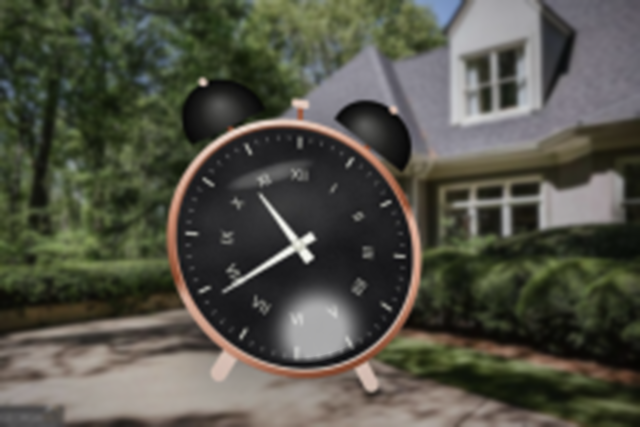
**10:39**
